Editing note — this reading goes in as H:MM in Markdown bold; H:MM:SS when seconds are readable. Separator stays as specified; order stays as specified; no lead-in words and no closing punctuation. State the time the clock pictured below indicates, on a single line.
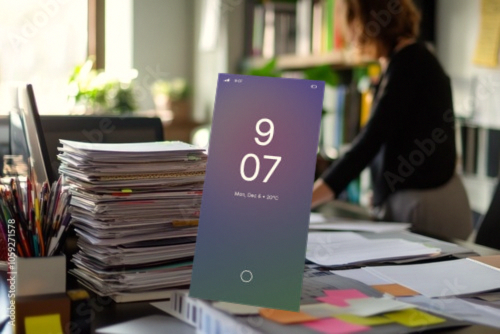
**9:07**
